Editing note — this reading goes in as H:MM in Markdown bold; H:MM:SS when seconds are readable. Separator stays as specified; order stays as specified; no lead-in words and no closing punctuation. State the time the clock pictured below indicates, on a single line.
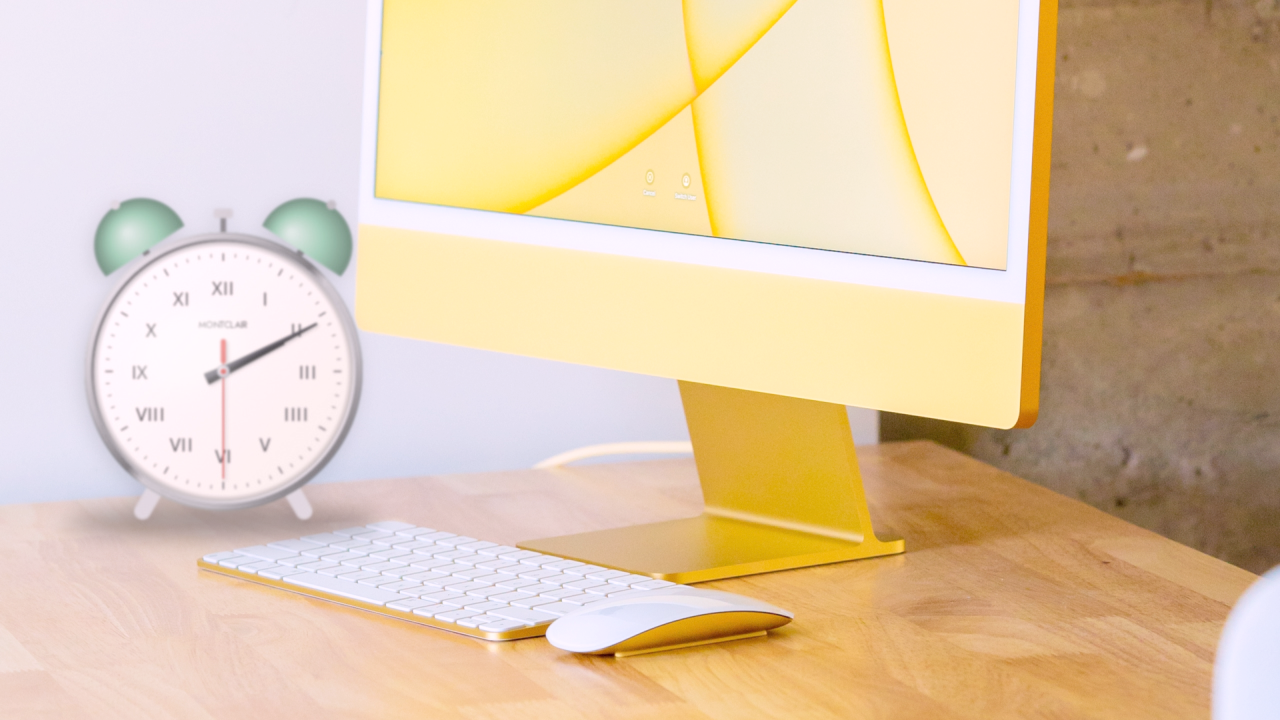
**2:10:30**
